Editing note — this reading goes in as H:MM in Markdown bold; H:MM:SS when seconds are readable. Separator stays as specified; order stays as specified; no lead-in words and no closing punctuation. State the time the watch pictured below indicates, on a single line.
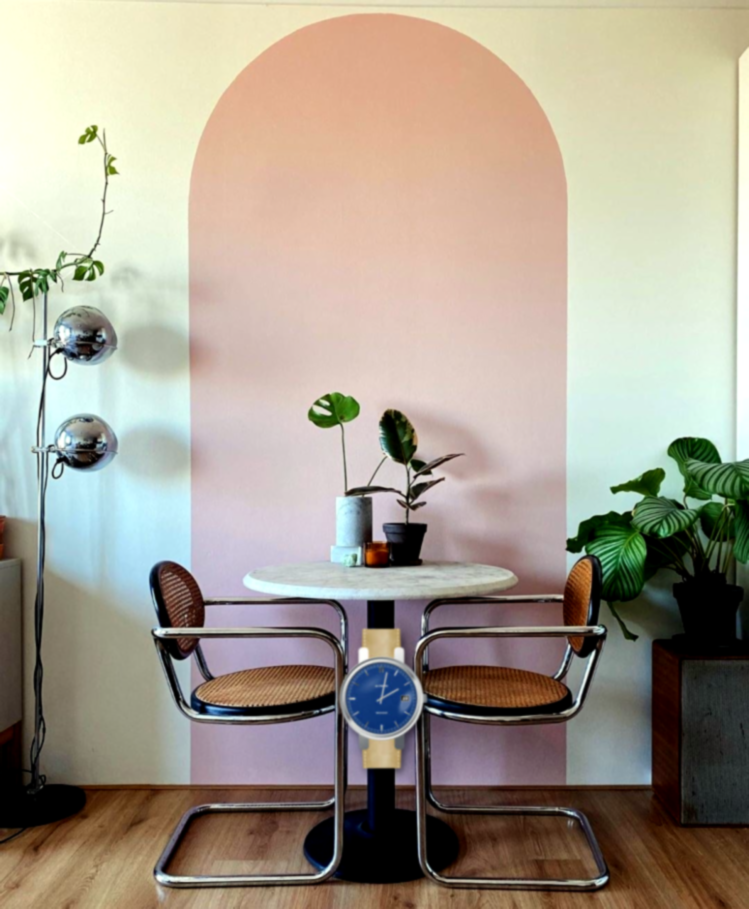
**2:02**
